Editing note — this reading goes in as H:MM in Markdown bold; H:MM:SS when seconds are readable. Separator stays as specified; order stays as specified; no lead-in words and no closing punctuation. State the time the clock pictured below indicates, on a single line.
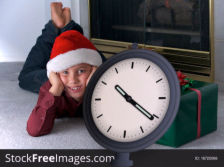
**10:21**
